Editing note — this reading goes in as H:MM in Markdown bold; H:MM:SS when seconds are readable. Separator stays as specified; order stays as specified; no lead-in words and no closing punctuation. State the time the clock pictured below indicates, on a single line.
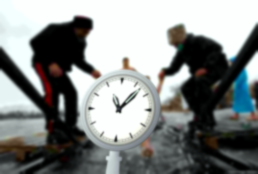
**11:07**
